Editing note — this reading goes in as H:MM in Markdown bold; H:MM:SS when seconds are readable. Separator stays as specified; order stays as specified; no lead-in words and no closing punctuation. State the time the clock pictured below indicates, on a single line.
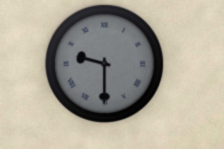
**9:30**
